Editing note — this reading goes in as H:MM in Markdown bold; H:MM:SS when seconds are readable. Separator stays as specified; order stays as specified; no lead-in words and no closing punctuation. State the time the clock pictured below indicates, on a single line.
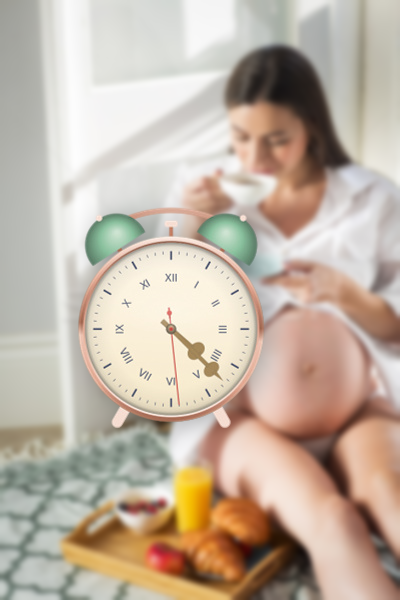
**4:22:29**
